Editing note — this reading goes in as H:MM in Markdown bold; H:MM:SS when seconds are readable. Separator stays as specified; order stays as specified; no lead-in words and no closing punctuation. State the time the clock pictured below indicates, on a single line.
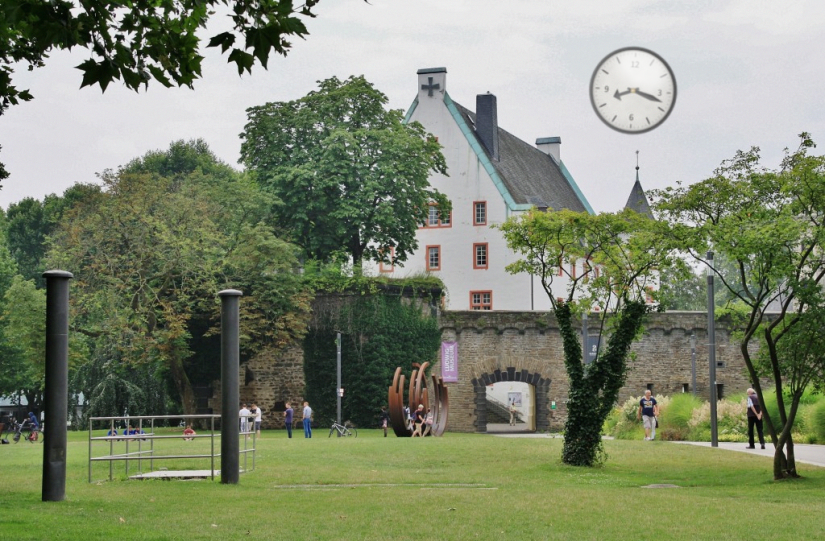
**8:18**
